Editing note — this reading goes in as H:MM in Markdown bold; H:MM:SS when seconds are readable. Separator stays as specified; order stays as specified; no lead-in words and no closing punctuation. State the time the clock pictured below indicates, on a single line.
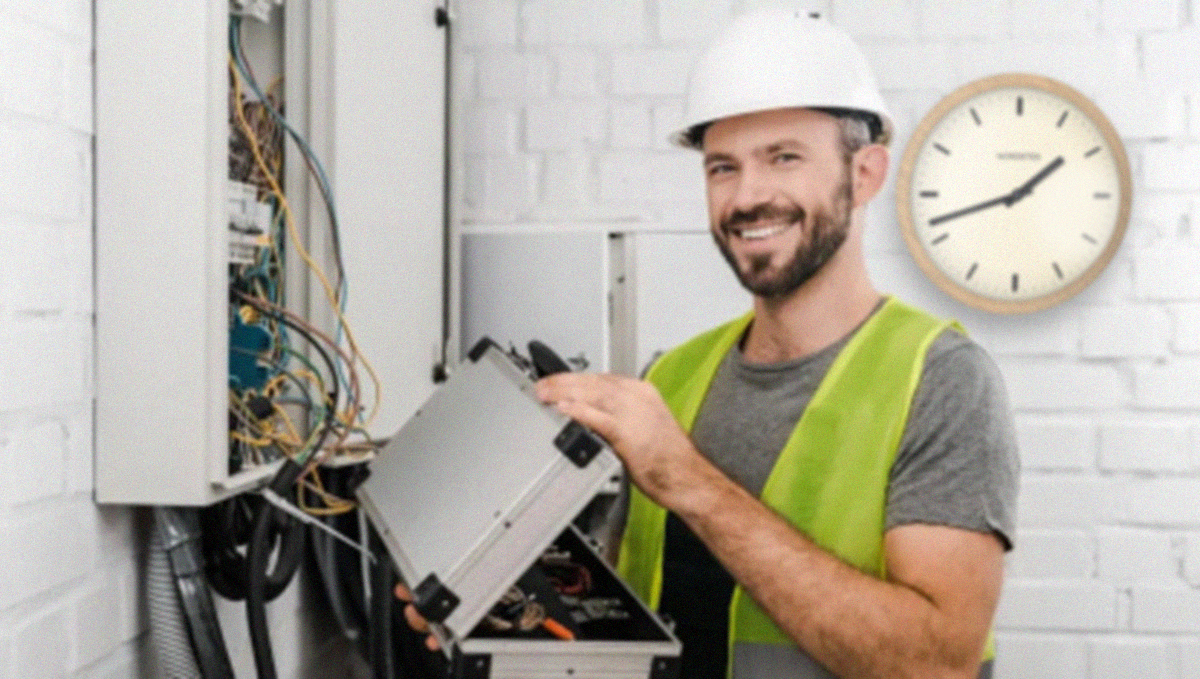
**1:42**
